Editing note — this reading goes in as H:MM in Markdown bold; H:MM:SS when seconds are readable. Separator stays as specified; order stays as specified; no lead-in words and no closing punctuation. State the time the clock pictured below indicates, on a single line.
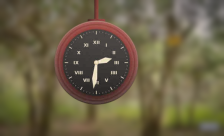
**2:31**
